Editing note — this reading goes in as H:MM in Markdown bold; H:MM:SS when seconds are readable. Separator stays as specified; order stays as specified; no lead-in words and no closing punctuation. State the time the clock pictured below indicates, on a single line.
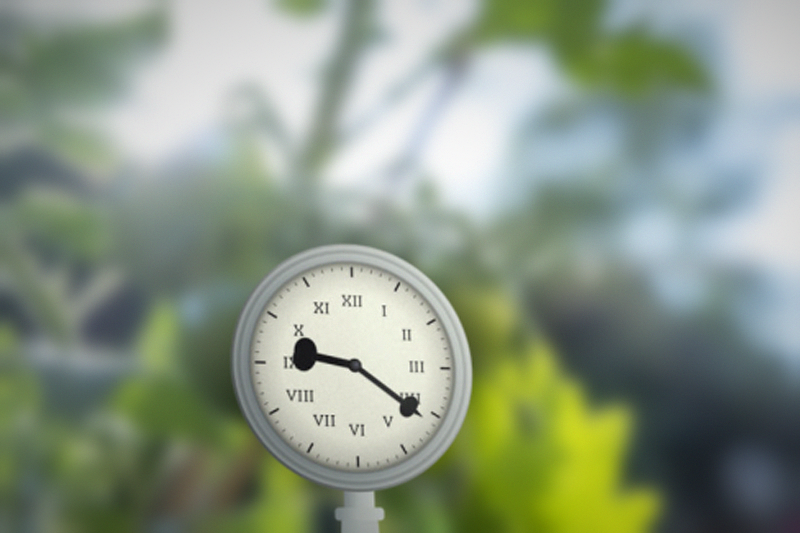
**9:21**
